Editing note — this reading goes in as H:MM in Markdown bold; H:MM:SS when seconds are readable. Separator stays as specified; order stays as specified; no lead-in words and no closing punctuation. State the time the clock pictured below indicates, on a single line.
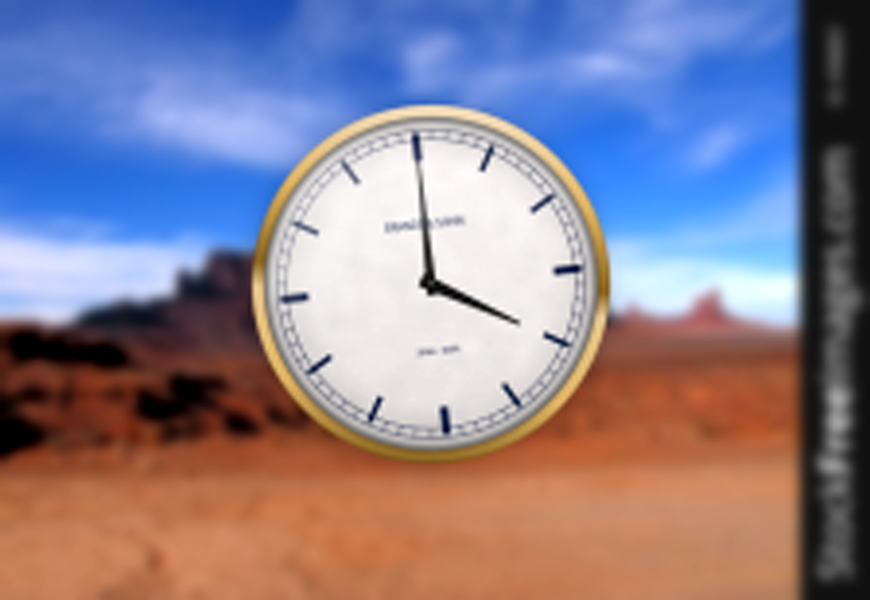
**4:00**
